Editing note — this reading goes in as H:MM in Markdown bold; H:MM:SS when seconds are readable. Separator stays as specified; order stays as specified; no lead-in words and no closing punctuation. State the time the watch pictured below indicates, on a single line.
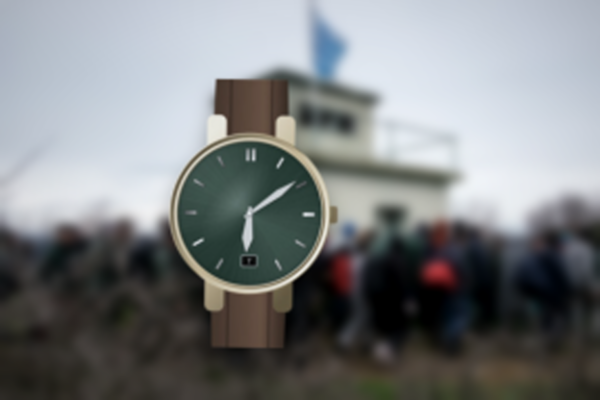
**6:09**
